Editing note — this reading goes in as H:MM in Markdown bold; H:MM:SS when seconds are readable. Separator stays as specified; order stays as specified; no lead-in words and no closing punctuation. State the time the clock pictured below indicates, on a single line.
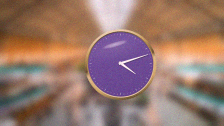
**4:12**
